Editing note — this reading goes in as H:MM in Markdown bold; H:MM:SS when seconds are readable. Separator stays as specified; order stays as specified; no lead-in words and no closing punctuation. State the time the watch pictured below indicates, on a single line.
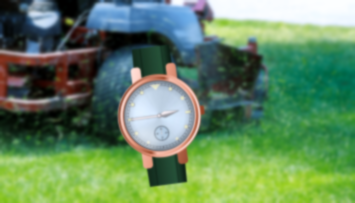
**2:45**
